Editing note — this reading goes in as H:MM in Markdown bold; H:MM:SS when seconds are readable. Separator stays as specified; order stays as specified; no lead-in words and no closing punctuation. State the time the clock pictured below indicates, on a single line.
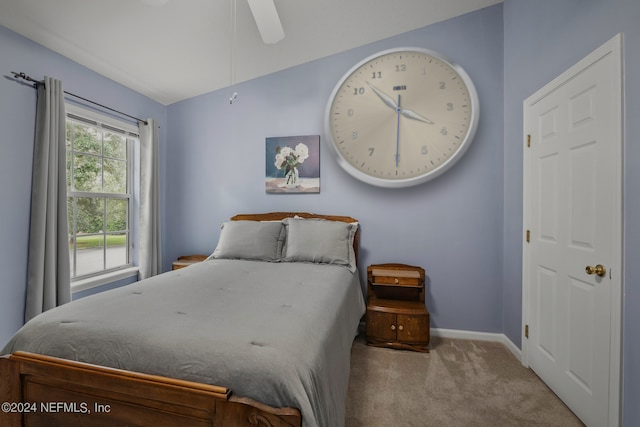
**3:52:30**
